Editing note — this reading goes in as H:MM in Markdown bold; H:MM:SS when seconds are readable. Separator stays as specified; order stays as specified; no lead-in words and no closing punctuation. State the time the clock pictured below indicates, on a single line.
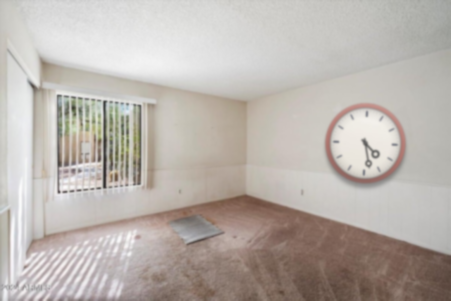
**4:28**
